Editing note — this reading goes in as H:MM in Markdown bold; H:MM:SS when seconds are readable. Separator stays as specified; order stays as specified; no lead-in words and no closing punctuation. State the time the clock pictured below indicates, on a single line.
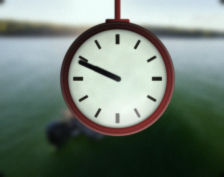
**9:49**
